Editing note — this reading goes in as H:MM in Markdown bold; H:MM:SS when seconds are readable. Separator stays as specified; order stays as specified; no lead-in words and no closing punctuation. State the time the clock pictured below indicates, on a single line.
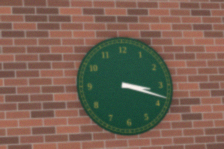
**3:18**
